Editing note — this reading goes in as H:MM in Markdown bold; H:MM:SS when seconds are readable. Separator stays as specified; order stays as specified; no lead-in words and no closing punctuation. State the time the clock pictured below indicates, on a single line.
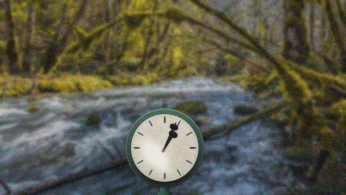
**1:04**
